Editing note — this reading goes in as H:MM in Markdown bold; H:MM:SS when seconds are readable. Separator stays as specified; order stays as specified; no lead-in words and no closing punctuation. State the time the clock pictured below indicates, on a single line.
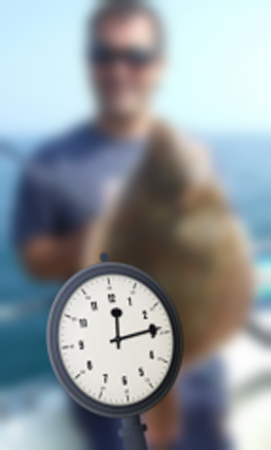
**12:14**
